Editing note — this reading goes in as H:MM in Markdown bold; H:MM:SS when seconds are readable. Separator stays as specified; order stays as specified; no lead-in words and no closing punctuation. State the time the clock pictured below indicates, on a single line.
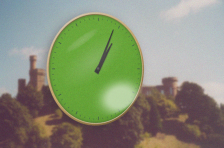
**1:04**
